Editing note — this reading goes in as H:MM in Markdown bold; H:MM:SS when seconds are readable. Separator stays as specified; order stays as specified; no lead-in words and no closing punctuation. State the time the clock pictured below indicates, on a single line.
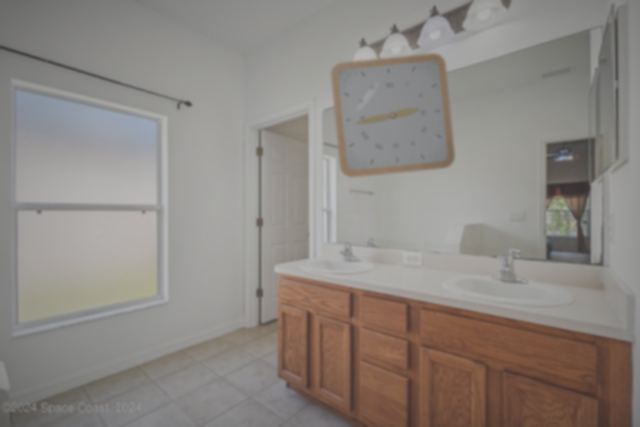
**2:44**
